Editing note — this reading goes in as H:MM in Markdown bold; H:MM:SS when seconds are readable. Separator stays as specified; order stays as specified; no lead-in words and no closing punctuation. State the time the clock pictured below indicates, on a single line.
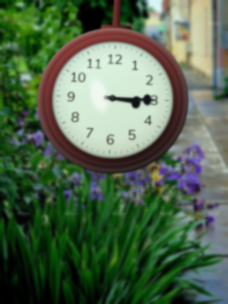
**3:15**
